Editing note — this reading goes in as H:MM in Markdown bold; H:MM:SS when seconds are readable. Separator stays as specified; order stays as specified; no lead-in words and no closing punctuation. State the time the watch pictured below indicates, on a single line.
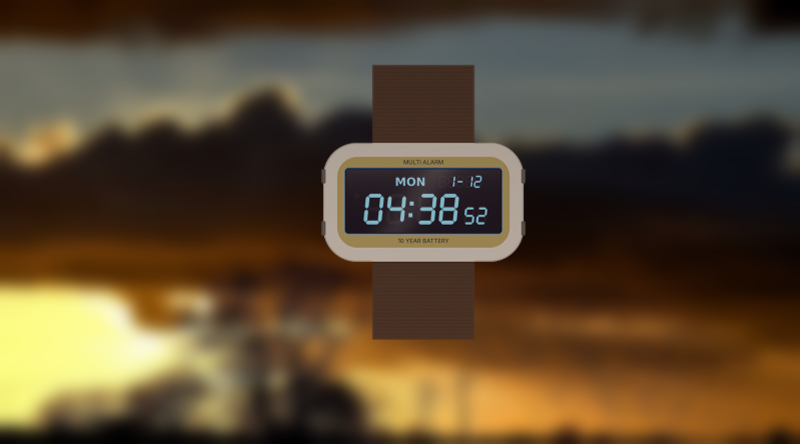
**4:38:52**
